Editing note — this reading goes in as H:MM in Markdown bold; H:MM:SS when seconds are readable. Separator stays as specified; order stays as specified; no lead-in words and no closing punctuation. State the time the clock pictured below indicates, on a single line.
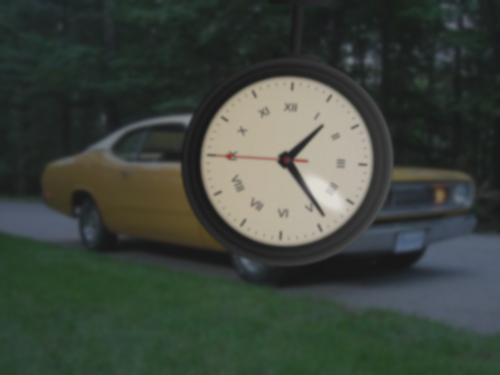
**1:23:45**
